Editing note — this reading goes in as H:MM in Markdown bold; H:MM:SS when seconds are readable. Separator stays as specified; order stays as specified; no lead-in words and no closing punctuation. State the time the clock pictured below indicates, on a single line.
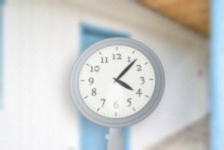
**4:07**
